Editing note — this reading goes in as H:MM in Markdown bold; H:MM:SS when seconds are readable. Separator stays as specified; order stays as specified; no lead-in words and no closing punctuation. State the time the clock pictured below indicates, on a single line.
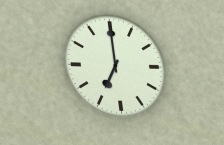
**7:00**
